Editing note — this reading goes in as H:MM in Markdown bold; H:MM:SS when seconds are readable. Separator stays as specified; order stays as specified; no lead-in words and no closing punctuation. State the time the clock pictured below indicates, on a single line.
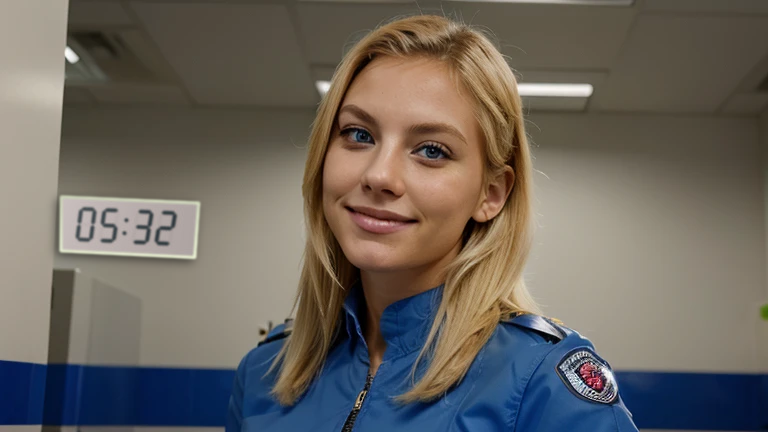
**5:32**
